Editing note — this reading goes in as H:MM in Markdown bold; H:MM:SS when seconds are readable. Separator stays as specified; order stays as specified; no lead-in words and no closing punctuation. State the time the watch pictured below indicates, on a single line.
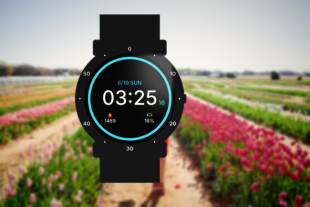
**3:25**
